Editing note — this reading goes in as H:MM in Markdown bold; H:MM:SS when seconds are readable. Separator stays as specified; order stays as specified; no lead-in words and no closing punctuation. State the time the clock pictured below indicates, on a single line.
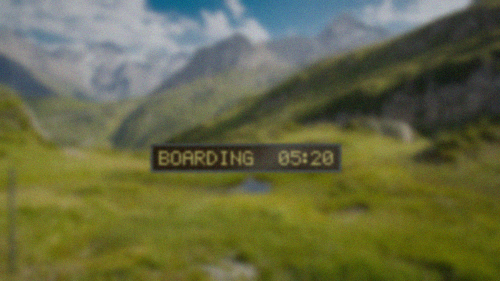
**5:20**
